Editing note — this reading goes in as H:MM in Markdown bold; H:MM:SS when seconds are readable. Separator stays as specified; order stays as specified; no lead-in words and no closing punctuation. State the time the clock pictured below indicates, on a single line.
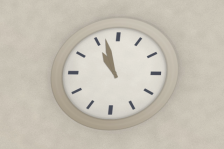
**10:57**
